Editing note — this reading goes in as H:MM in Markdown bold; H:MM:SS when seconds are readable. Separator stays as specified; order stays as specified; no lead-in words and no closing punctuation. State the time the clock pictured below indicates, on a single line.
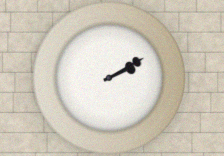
**2:10**
